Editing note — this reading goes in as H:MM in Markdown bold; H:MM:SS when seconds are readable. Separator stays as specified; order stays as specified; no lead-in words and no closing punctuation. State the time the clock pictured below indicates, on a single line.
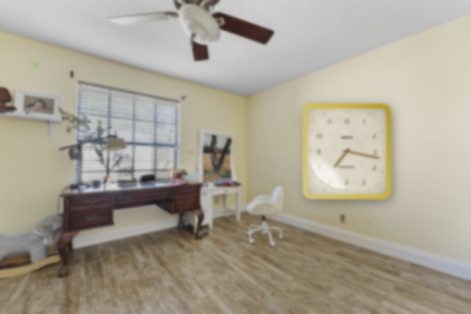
**7:17**
